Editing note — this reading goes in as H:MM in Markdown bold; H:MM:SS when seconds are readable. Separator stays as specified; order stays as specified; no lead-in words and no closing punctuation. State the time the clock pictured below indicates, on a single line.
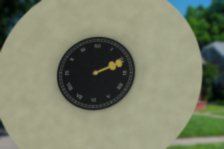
**2:11**
